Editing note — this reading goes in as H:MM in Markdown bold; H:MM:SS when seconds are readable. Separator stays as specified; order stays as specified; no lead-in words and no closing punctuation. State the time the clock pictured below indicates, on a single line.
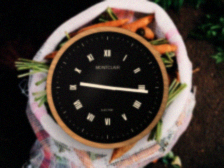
**9:16**
